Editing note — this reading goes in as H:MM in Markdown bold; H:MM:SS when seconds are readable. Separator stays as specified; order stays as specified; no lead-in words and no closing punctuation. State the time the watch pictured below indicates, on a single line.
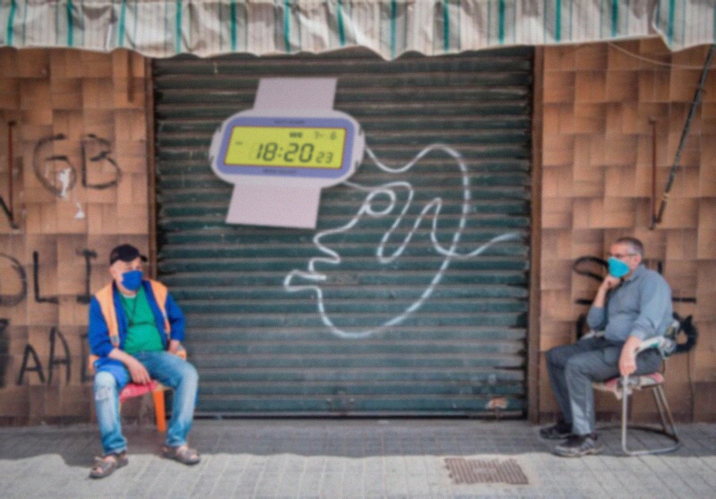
**18:20**
